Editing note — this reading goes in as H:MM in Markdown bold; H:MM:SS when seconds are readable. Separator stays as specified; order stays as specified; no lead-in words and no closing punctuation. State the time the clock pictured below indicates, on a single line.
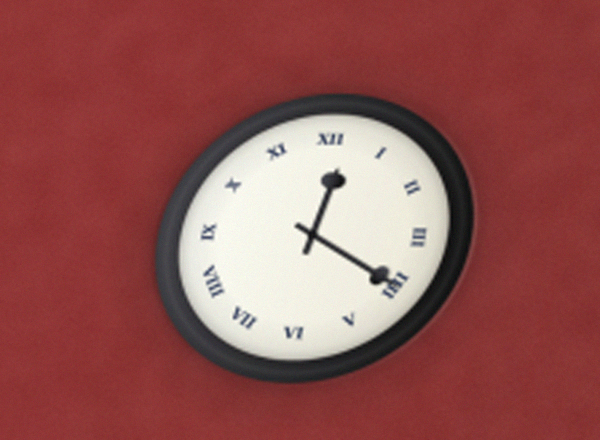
**12:20**
